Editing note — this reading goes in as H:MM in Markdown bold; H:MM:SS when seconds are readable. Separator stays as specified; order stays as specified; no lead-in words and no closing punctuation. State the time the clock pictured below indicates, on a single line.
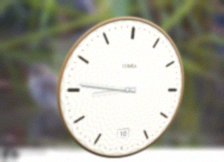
**8:46**
